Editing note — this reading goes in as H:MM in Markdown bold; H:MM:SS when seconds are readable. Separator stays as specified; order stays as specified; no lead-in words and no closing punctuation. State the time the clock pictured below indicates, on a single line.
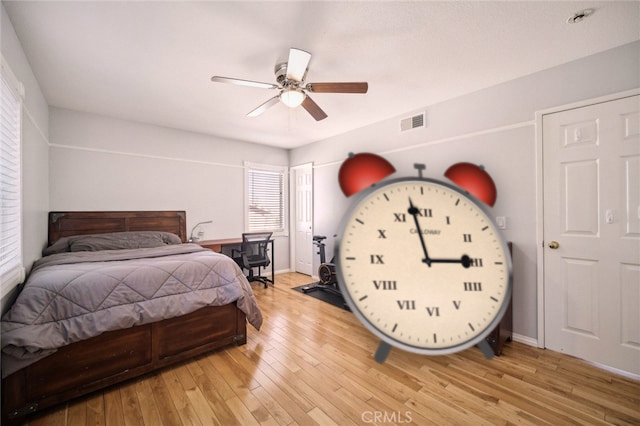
**2:58**
